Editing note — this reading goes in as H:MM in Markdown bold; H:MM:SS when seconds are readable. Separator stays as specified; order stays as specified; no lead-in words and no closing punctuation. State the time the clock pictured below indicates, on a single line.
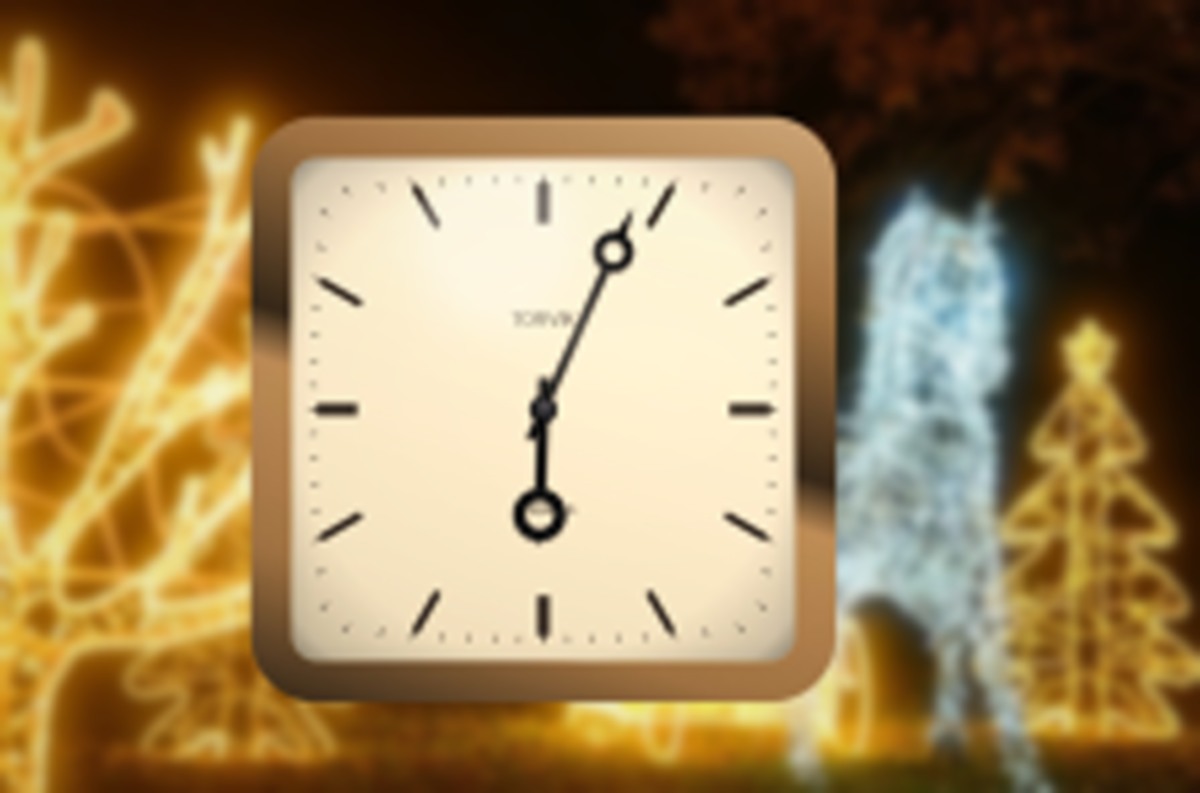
**6:04**
